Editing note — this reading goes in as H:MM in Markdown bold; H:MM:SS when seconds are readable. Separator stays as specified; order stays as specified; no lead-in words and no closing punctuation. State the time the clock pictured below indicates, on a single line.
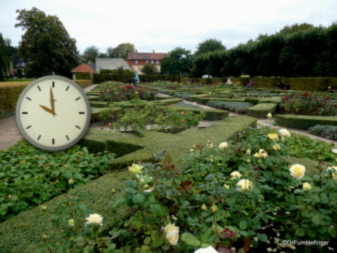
**9:59**
